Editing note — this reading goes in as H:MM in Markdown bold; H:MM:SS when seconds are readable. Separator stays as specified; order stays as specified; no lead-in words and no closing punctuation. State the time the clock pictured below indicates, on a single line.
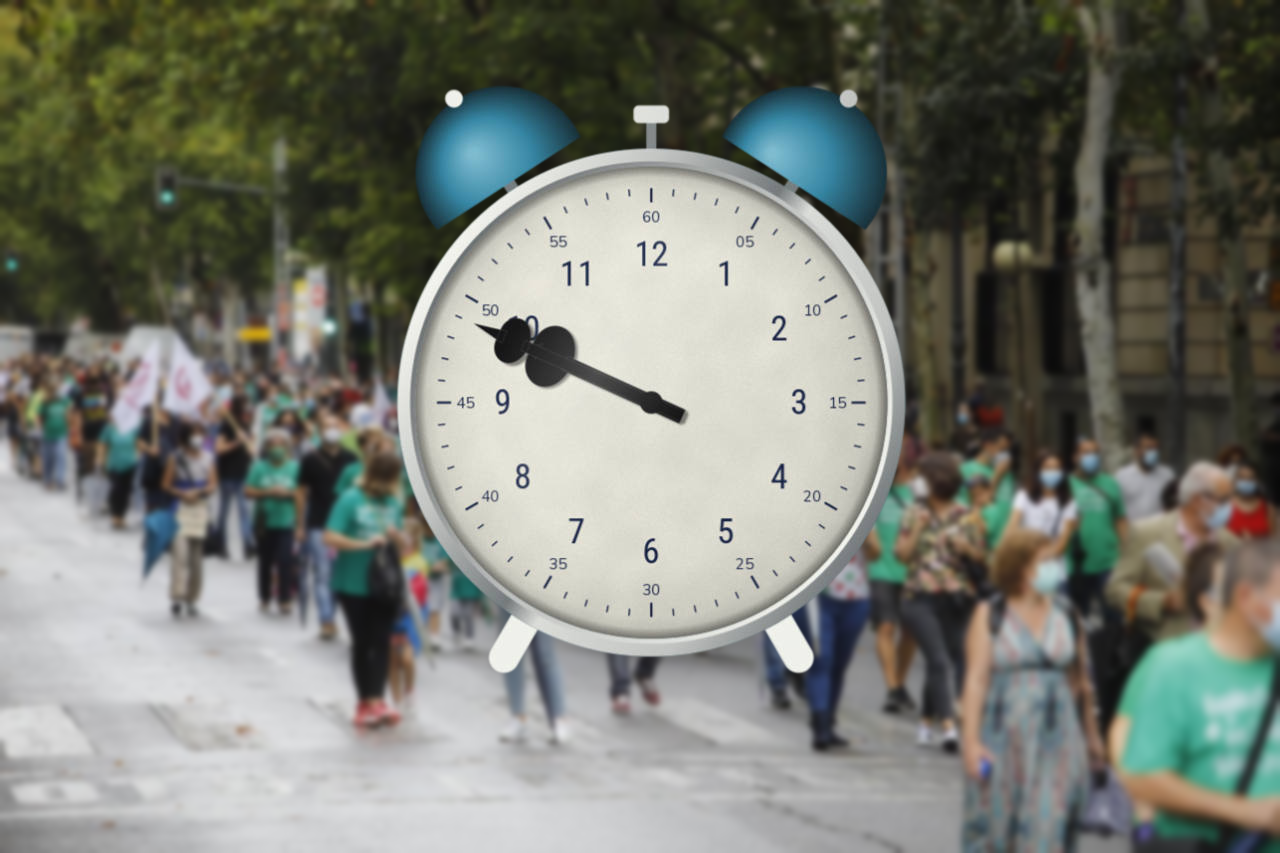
**9:49**
